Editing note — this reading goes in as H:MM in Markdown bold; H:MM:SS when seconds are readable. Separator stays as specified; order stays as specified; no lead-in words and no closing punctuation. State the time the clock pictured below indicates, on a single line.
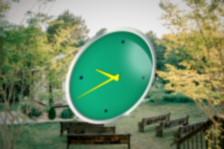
**9:40**
